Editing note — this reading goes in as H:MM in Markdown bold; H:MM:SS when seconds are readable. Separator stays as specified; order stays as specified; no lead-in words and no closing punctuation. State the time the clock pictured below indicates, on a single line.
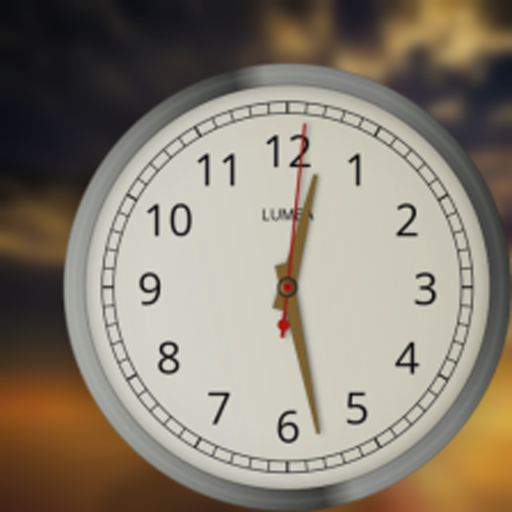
**12:28:01**
